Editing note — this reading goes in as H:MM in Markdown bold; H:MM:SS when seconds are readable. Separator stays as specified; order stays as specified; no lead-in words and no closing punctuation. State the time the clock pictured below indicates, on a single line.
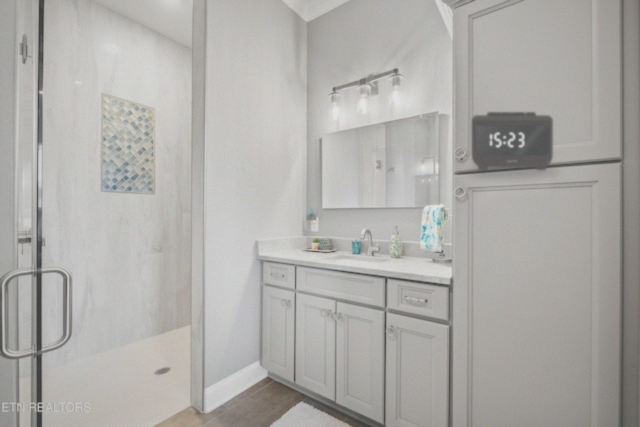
**15:23**
